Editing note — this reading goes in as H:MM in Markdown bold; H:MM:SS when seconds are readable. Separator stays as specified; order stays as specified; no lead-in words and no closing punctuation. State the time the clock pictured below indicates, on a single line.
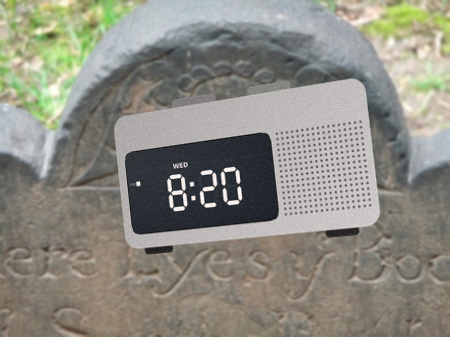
**8:20**
